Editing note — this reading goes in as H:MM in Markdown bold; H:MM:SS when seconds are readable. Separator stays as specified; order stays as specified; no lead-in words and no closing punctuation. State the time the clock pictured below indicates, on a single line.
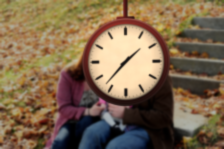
**1:37**
